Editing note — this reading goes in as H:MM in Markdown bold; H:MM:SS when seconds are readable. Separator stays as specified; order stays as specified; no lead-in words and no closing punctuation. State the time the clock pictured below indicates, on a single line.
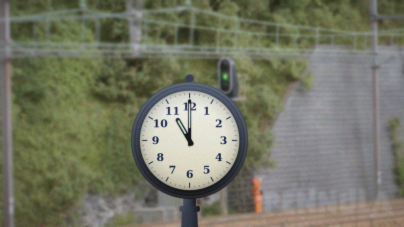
**11:00**
